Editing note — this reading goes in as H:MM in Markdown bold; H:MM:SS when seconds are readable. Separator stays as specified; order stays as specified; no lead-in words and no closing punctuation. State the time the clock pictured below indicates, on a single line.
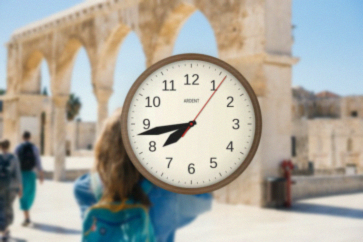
**7:43:06**
